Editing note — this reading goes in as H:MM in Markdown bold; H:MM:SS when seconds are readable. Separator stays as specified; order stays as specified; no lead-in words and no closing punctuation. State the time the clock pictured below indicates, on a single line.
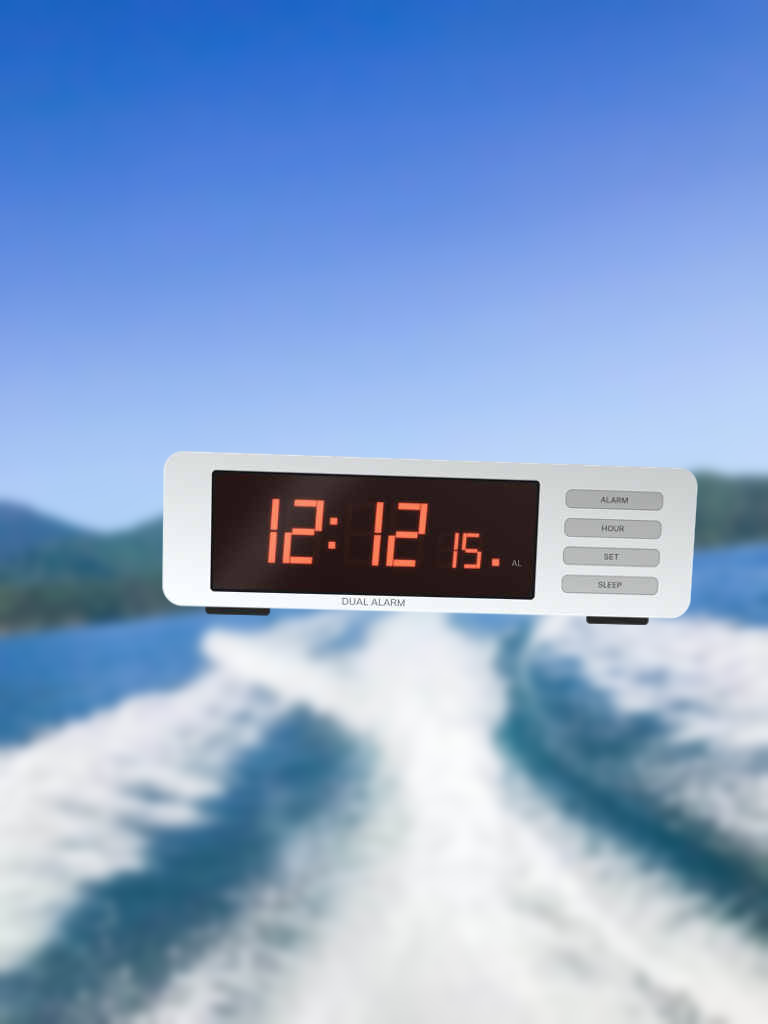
**12:12:15**
